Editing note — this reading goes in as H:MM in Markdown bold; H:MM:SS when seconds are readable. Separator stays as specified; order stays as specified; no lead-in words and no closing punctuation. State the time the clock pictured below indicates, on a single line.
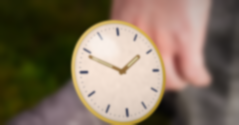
**1:49**
